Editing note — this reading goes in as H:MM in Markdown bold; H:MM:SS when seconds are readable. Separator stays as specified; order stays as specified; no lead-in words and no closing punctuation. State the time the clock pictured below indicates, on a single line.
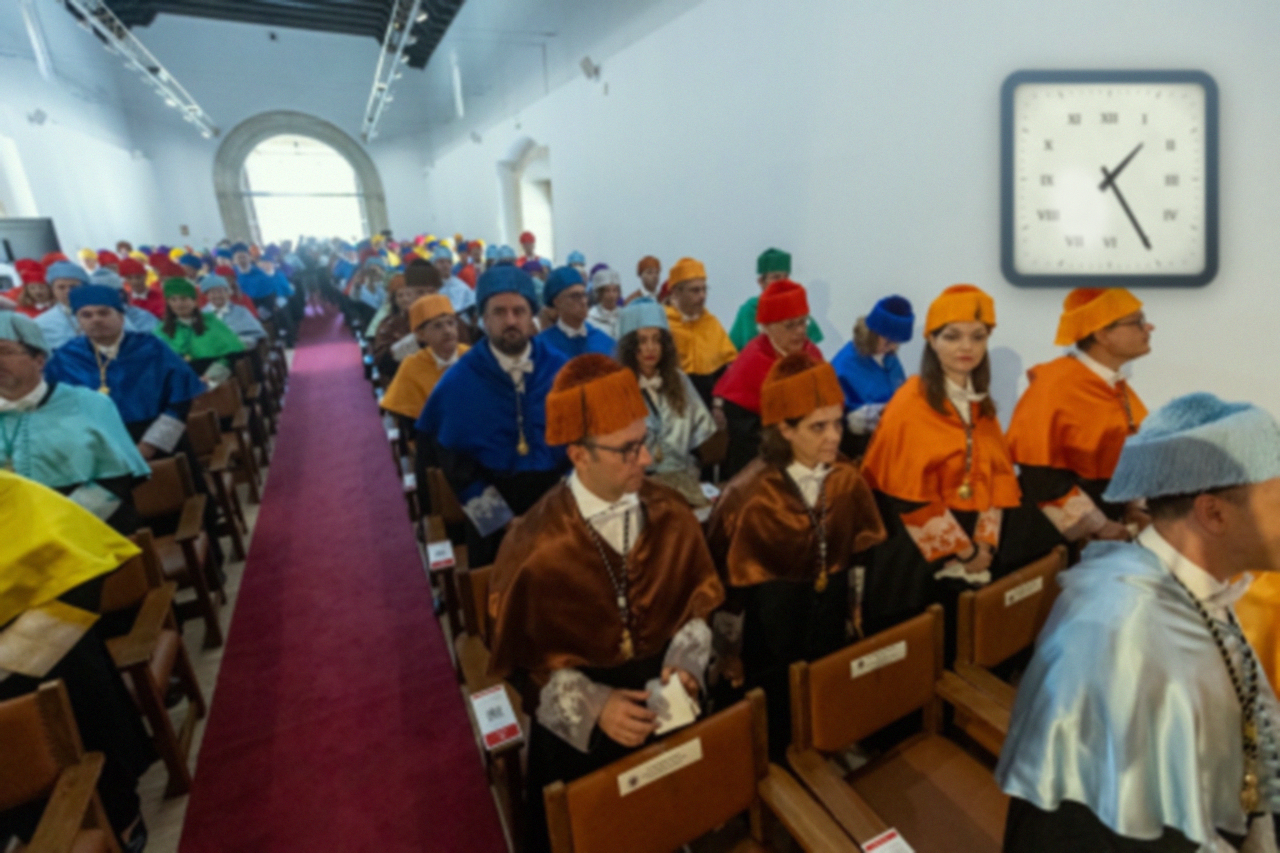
**1:25**
